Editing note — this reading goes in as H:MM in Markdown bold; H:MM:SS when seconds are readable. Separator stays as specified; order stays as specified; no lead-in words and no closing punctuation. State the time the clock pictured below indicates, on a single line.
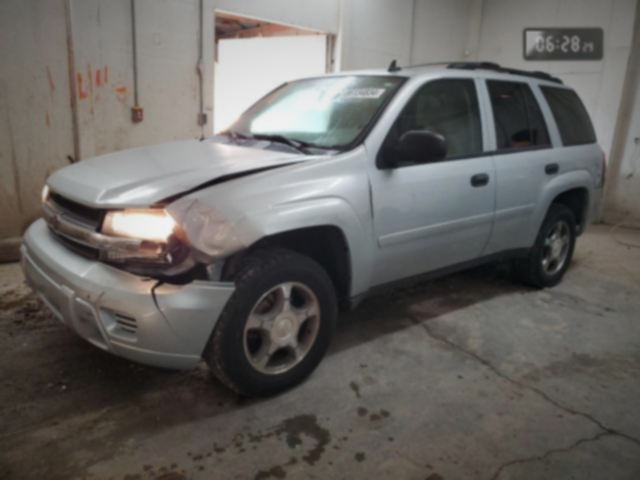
**6:28**
